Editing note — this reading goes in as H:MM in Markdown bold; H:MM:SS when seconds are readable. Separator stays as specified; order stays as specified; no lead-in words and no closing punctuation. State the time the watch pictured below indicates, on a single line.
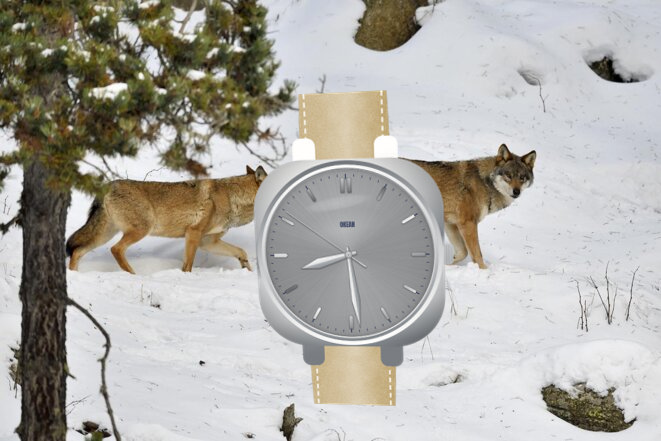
**8:28:51**
